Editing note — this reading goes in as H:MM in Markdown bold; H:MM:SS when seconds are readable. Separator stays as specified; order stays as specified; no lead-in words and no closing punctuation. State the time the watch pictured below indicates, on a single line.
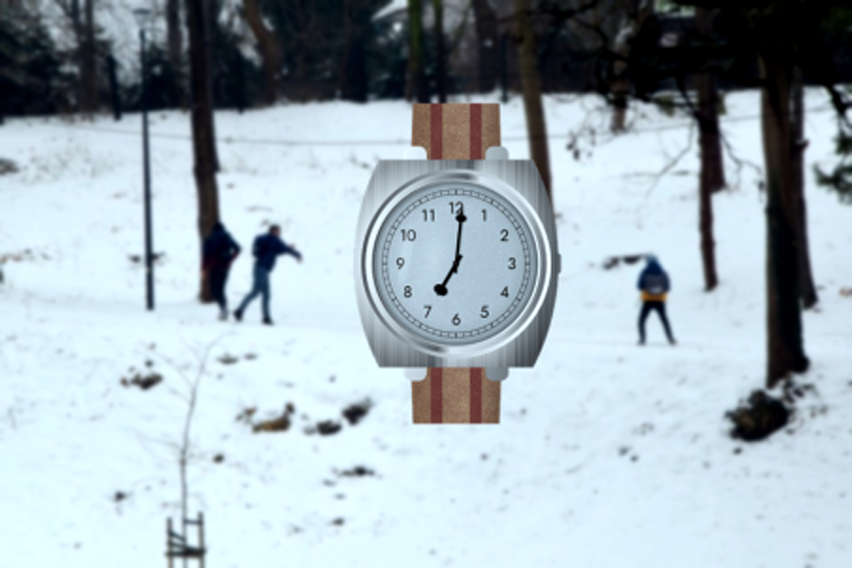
**7:01**
